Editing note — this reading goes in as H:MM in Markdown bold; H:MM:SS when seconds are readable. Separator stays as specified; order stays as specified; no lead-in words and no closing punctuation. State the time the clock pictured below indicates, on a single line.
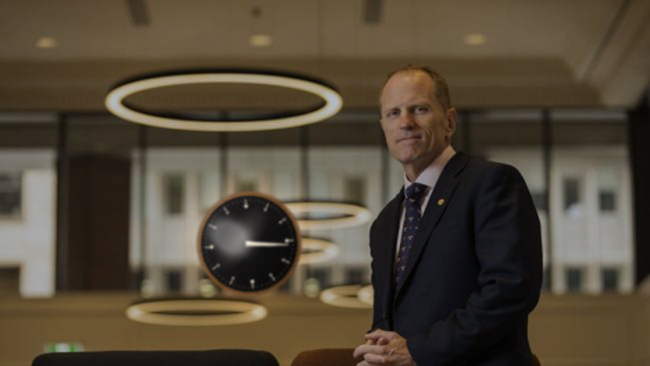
**3:16**
